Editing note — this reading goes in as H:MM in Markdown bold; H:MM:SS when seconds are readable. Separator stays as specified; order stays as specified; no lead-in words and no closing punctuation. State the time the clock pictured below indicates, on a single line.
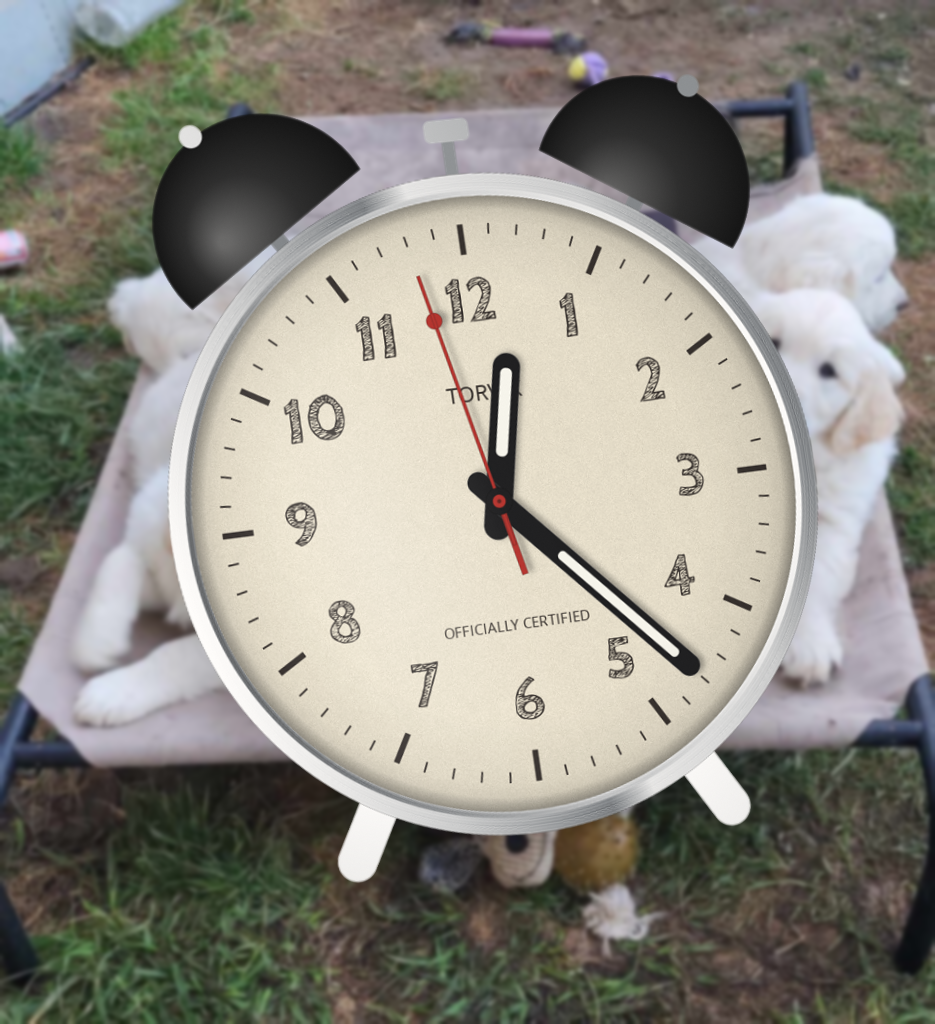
**12:22:58**
